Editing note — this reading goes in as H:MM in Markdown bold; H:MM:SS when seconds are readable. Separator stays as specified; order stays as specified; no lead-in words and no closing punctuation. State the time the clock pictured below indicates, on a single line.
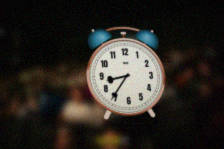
**8:36**
